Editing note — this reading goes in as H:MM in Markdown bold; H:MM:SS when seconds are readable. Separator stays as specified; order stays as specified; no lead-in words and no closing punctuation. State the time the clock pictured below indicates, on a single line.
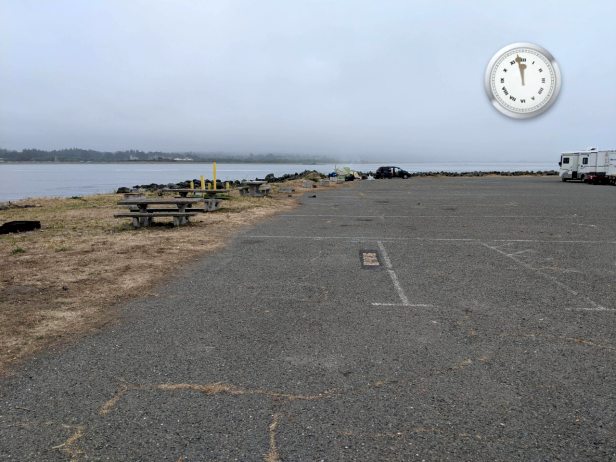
**11:58**
